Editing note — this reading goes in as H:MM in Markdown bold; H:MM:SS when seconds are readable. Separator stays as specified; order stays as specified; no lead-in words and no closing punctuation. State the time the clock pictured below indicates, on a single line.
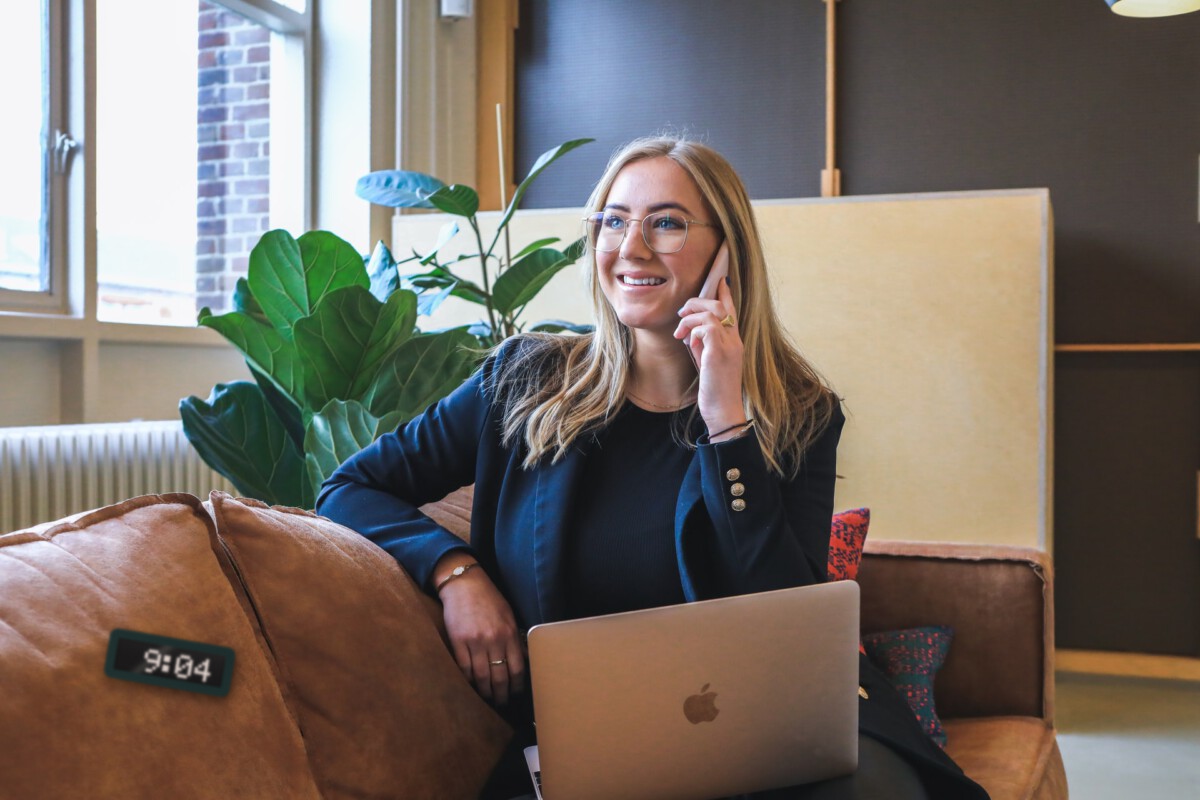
**9:04**
